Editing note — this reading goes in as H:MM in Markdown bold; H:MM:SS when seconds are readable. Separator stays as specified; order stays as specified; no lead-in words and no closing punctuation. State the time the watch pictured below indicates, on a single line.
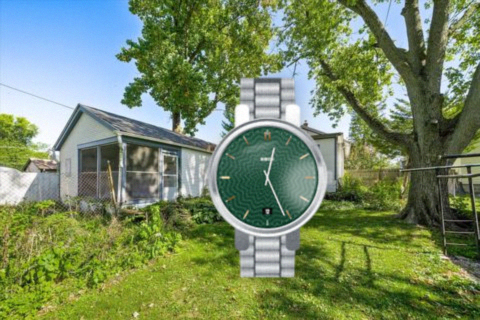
**12:26**
